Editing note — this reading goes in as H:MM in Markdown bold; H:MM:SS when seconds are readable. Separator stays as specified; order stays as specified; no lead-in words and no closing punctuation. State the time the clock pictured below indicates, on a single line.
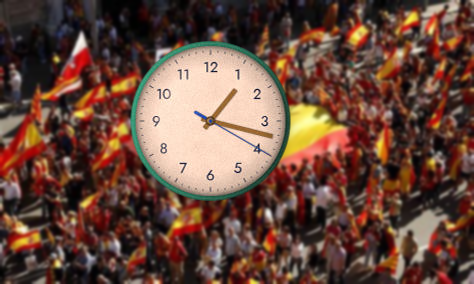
**1:17:20**
